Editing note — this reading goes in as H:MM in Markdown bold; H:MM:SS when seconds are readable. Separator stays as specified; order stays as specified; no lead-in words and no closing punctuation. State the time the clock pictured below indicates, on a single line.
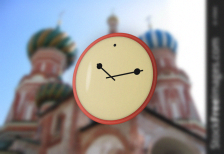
**10:13**
